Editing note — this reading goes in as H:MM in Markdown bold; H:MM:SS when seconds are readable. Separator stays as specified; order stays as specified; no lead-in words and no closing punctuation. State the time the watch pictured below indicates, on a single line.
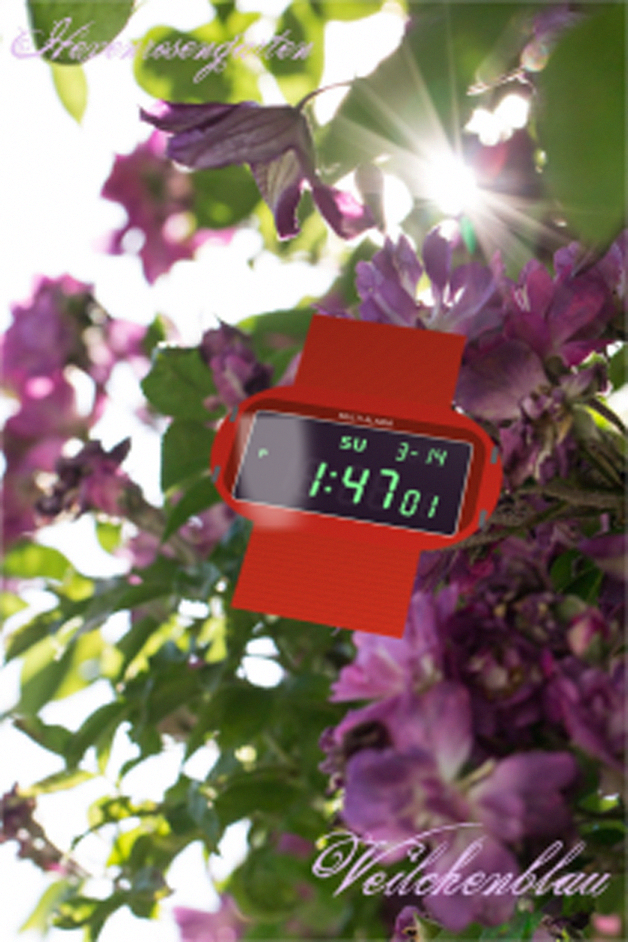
**1:47:01**
